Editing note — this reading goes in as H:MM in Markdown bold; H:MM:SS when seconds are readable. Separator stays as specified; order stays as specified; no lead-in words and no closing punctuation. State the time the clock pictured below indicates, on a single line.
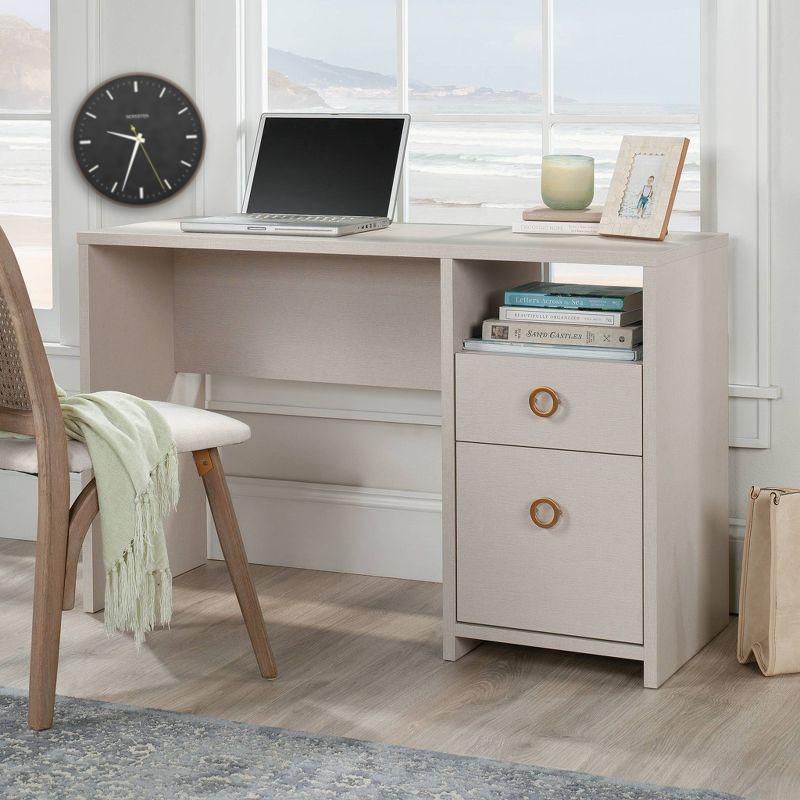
**9:33:26**
